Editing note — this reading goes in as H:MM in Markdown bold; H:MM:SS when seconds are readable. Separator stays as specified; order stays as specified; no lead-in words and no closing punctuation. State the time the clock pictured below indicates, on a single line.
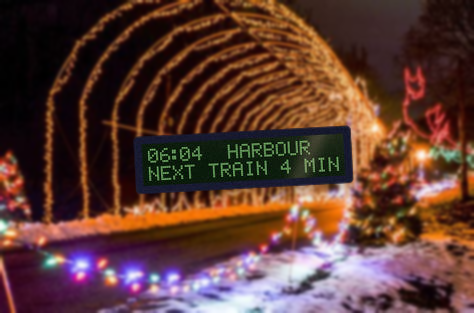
**6:04**
